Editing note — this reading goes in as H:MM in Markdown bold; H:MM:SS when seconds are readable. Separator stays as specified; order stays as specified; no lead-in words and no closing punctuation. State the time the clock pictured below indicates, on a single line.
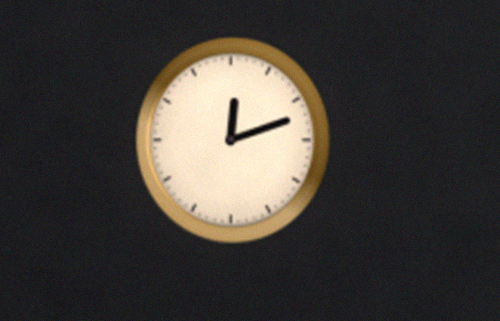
**12:12**
